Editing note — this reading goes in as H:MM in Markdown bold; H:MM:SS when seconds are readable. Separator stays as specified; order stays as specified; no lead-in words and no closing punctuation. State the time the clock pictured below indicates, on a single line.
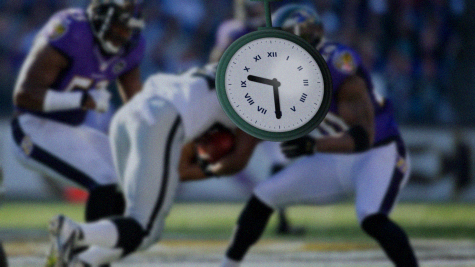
**9:30**
